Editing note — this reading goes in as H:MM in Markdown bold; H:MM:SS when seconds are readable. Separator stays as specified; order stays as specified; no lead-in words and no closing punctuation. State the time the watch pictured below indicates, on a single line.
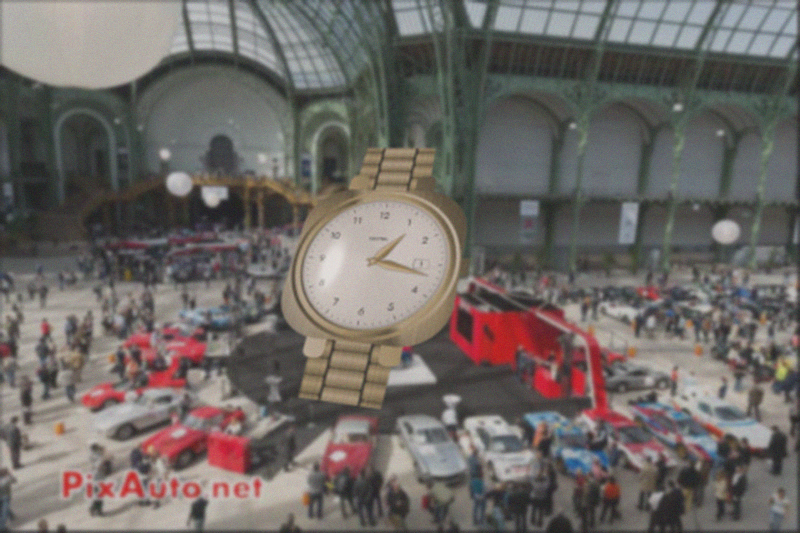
**1:17**
